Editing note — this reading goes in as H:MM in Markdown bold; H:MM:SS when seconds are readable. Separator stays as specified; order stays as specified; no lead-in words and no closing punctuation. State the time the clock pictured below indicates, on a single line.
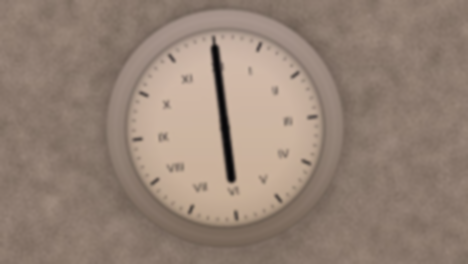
**6:00**
